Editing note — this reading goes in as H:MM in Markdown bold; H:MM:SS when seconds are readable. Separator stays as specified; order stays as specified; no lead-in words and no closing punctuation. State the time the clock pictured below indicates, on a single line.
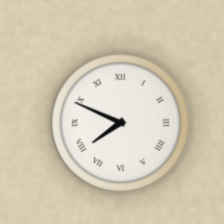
**7:49**
